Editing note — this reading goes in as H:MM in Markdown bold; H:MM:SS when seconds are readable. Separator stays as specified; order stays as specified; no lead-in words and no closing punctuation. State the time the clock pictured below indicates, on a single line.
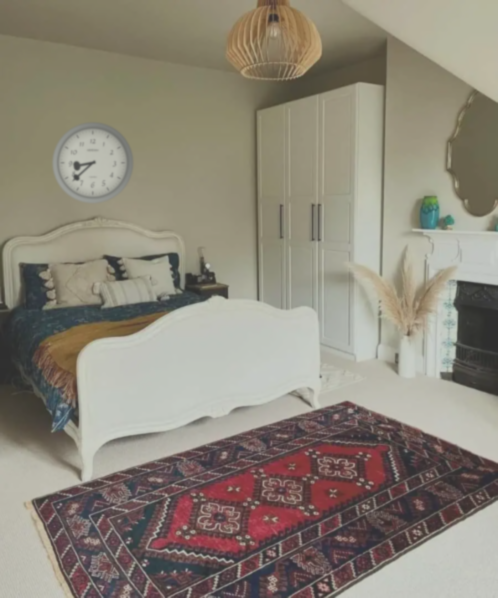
**8:38**
